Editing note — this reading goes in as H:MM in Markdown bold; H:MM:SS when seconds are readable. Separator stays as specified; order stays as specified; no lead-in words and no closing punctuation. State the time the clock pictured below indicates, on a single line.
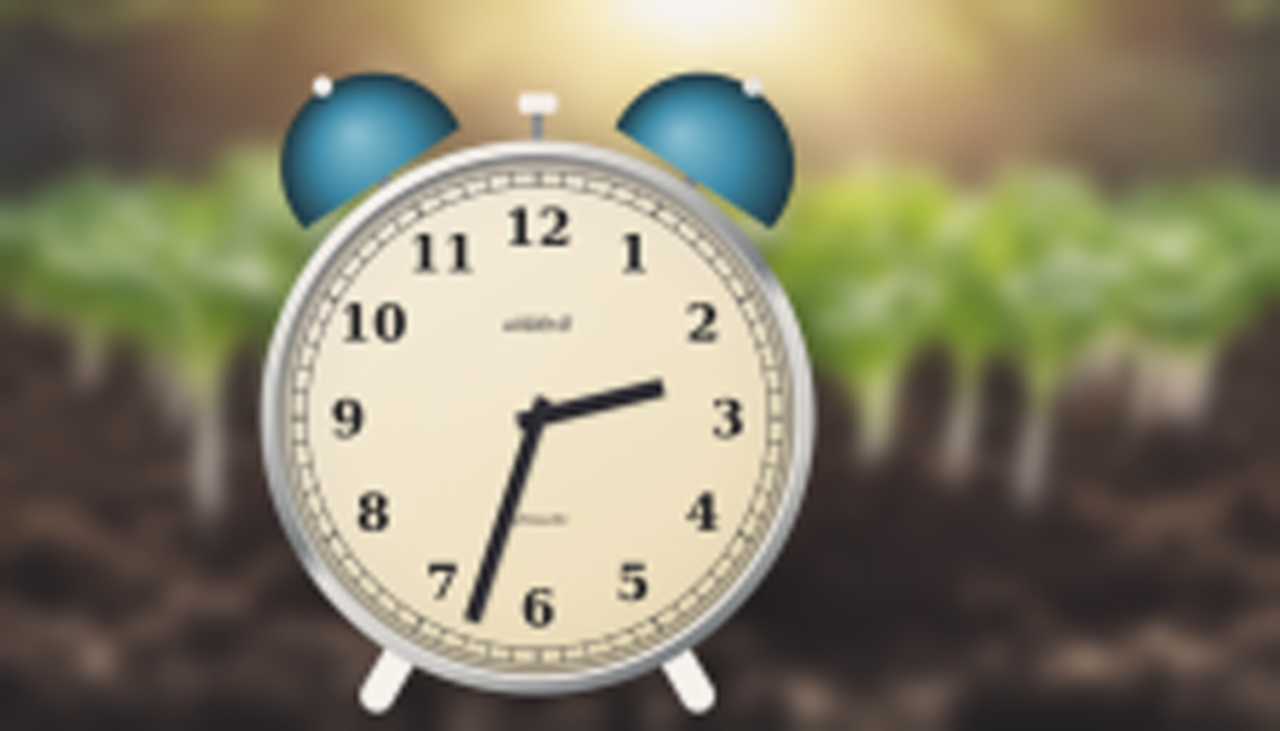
**2:33**
